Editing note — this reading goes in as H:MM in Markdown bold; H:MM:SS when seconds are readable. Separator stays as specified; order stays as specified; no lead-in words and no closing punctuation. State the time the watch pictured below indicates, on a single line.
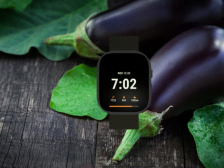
**7:02**
